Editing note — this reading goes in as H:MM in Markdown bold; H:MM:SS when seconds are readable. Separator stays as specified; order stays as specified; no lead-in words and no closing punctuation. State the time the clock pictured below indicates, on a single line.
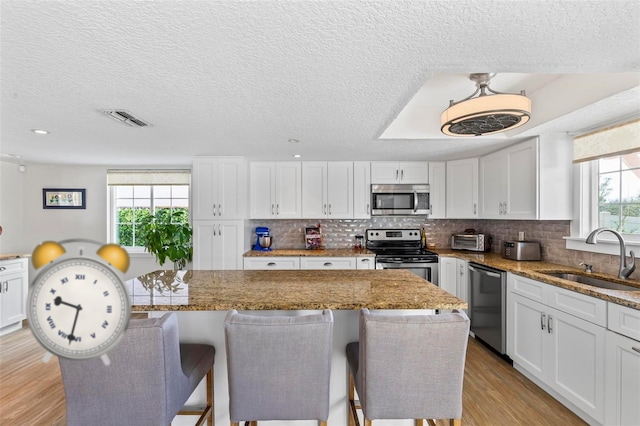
**9:32**
